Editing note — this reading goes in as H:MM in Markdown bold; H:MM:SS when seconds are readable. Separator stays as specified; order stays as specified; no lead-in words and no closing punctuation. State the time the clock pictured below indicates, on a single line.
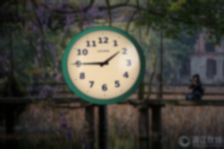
**1:45**
